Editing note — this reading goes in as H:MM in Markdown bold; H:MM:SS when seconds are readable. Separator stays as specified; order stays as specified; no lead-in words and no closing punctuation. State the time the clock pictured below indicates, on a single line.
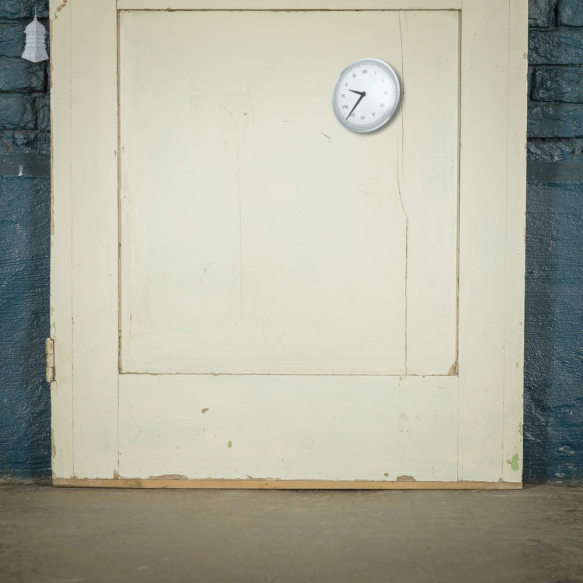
**9:36**
